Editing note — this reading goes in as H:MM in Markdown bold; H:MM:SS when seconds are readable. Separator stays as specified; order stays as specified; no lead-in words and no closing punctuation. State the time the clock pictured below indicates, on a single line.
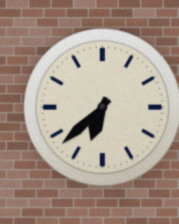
**6:38**
